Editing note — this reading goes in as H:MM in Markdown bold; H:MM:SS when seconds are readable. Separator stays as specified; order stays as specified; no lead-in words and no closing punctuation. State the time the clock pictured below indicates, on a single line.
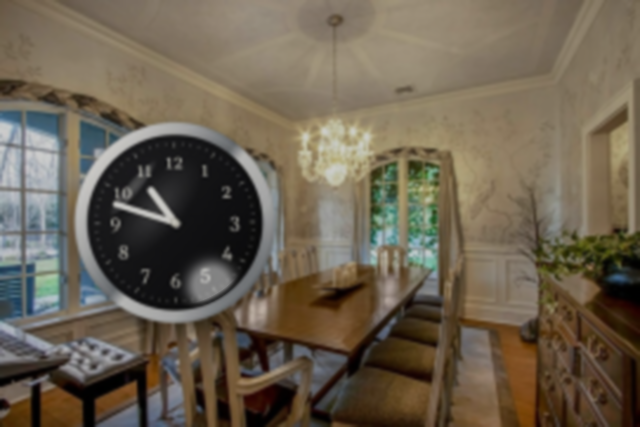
**10:48**
